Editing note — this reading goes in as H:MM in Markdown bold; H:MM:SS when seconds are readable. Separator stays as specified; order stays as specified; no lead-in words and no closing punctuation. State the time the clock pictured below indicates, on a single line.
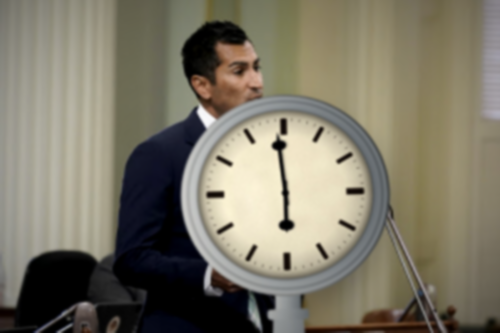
**5:59**
